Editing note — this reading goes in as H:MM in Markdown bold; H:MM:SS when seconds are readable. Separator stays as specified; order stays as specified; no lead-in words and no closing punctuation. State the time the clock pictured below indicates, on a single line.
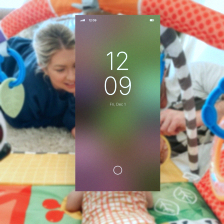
**12:09**
